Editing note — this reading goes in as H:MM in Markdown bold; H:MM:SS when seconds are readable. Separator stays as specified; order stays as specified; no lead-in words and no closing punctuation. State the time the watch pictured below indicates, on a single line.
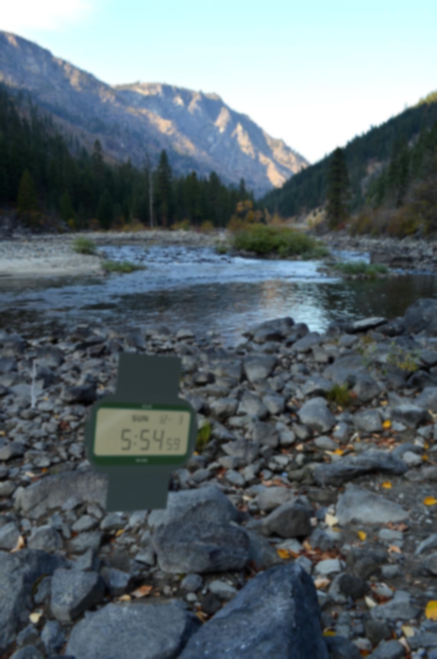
**5:54**
